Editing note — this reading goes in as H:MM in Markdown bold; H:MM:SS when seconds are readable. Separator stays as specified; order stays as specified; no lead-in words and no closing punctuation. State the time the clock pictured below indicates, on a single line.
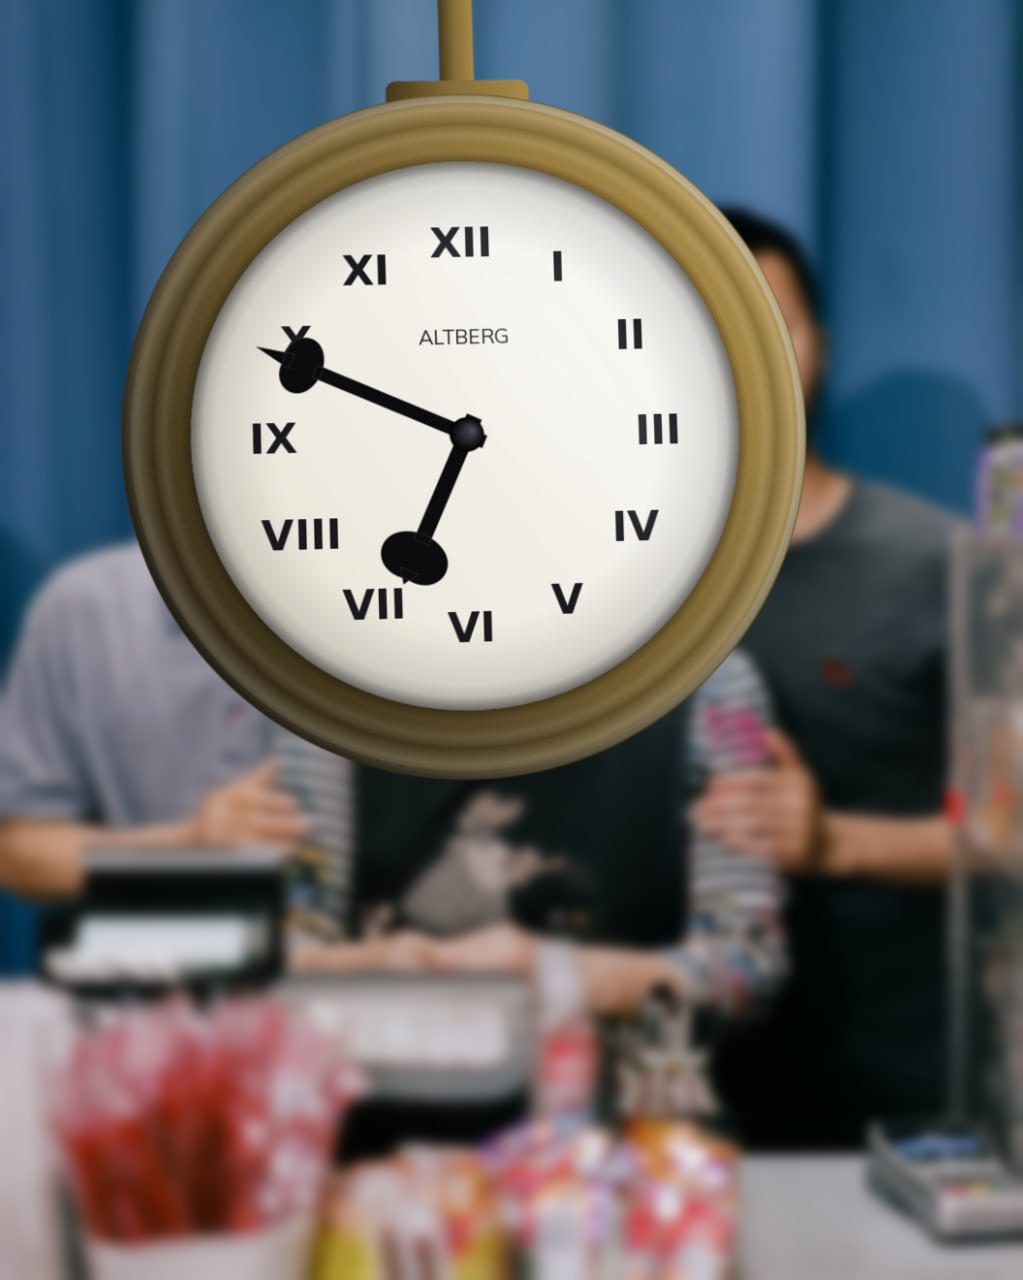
**6:49**
